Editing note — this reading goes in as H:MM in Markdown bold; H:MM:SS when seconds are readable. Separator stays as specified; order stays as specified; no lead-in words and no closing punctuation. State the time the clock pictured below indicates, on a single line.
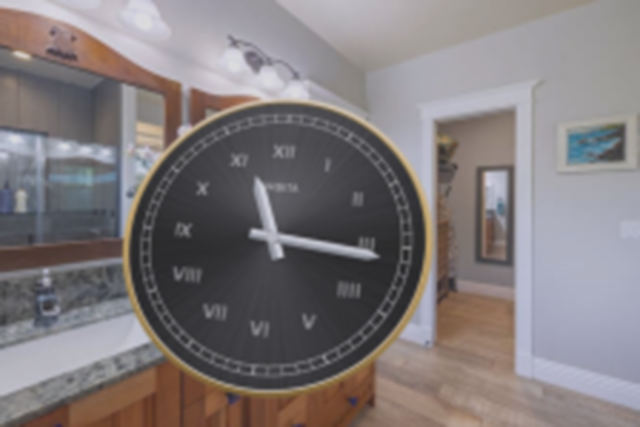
**11:16**
